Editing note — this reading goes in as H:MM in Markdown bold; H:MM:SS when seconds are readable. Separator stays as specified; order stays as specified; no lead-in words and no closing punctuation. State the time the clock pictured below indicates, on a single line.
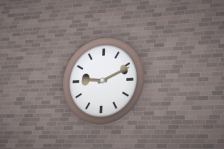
**9:11**
